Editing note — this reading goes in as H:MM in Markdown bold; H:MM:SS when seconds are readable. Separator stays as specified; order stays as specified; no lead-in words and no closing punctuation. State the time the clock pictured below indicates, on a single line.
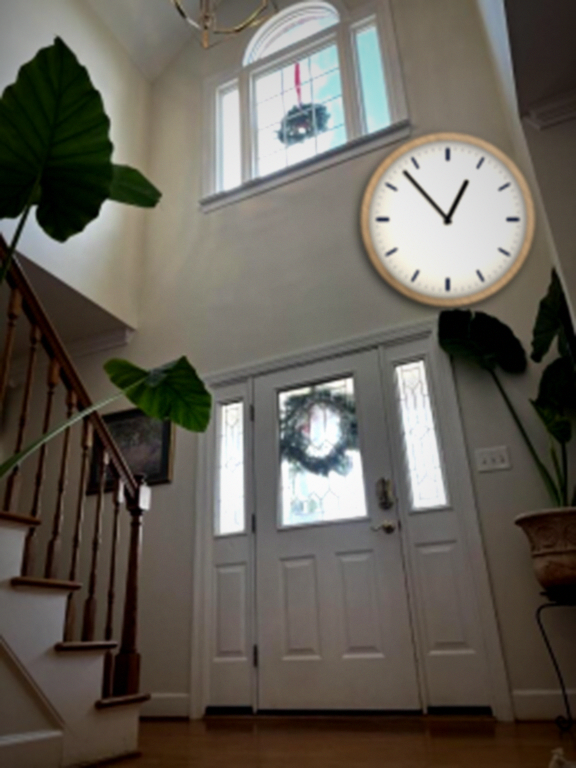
**12:53**
